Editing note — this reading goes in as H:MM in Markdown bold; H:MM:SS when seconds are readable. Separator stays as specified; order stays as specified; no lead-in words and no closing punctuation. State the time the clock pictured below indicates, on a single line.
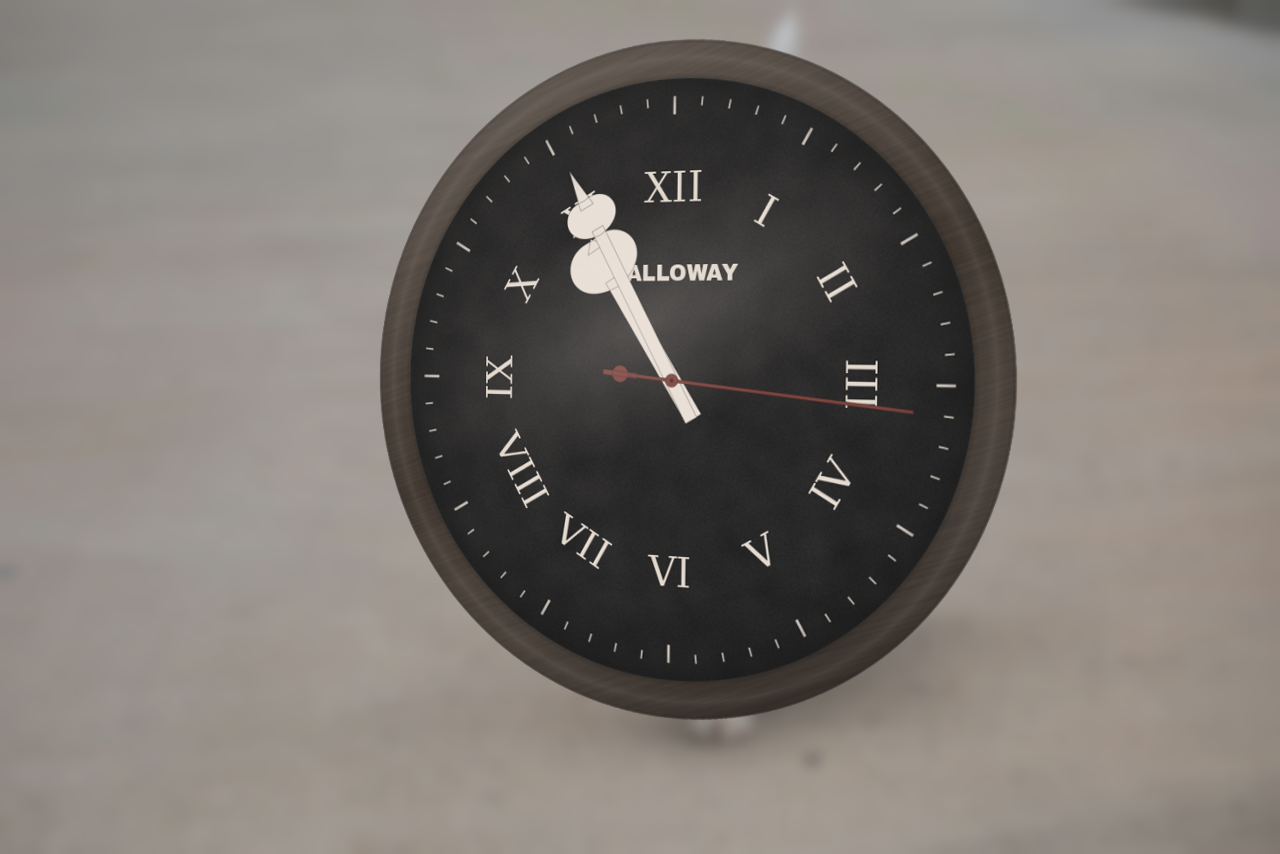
**10:55:16**
